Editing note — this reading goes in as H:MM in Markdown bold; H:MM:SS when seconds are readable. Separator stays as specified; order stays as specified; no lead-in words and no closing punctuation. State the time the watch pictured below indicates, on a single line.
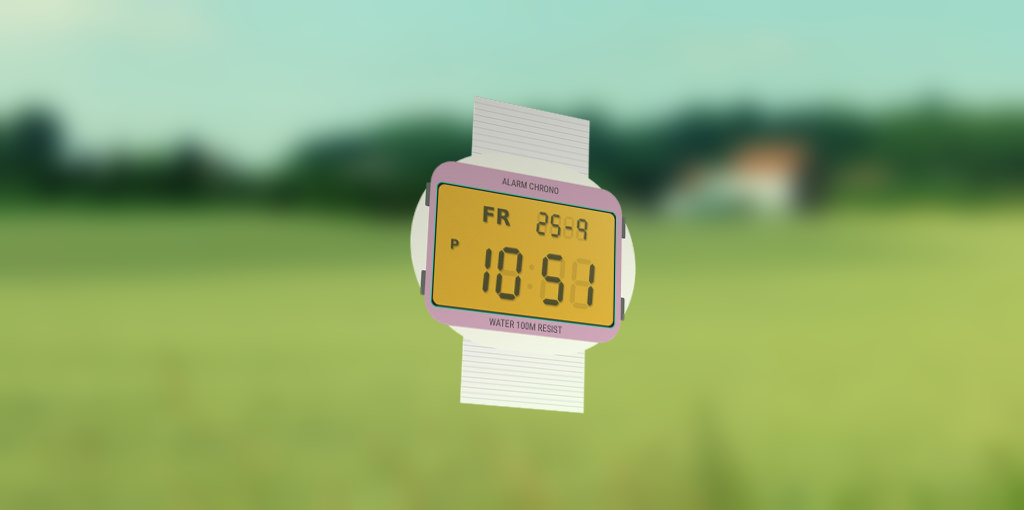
**10:51**
